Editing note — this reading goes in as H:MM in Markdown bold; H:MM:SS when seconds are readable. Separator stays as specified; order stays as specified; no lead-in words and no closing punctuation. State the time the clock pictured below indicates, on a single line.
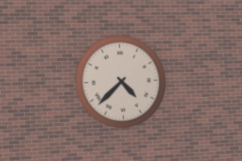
**4:38**
